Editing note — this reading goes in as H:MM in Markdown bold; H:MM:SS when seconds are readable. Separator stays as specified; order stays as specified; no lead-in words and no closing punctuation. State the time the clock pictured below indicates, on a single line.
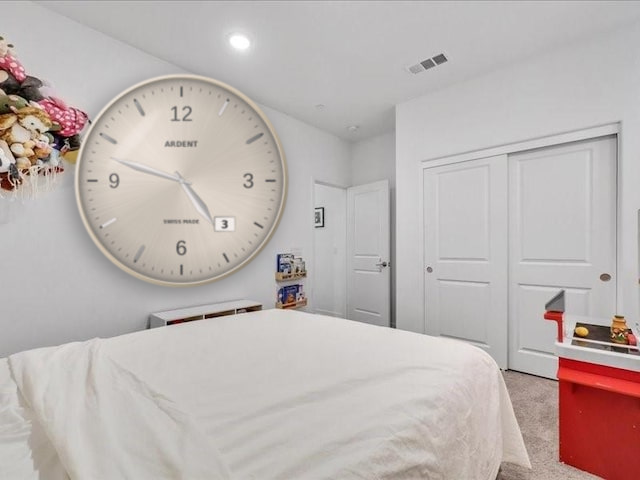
**4:48**
